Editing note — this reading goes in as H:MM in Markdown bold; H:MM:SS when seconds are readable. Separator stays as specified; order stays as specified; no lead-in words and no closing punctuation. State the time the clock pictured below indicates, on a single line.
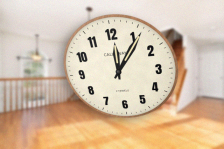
**12:06**
